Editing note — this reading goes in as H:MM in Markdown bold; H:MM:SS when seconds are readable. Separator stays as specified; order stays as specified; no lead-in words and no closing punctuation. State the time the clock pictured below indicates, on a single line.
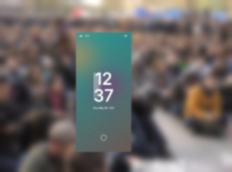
**12:37**
